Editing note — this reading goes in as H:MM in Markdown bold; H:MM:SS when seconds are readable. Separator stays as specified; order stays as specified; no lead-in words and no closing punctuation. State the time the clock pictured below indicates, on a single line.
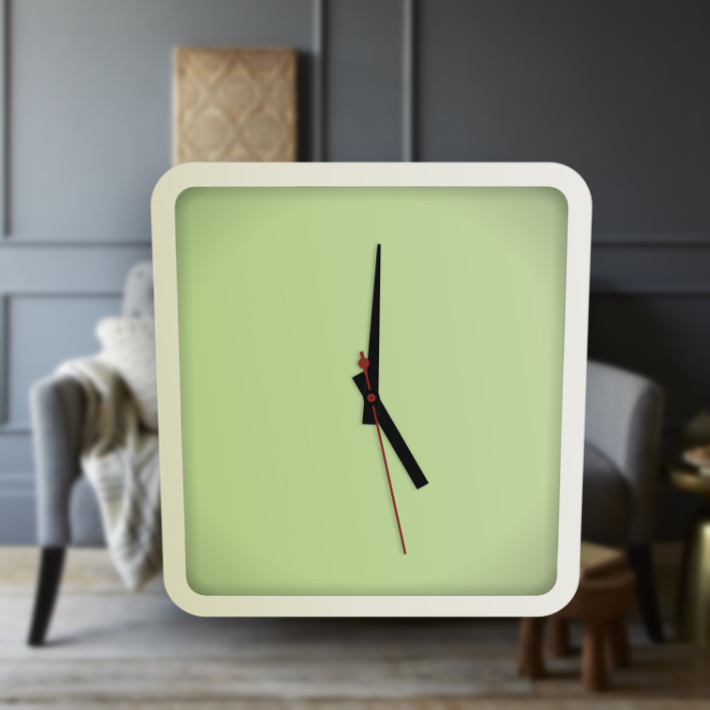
**5:00:28**
